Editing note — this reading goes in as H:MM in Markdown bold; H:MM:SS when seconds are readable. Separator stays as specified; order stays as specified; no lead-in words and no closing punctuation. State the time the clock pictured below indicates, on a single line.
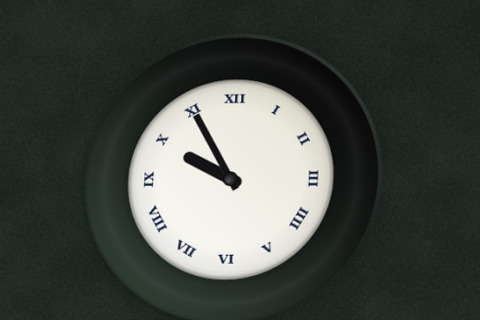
**9:55**
